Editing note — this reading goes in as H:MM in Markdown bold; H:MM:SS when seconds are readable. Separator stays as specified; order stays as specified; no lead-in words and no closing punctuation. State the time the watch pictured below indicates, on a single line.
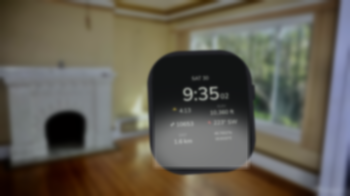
**9:35**
